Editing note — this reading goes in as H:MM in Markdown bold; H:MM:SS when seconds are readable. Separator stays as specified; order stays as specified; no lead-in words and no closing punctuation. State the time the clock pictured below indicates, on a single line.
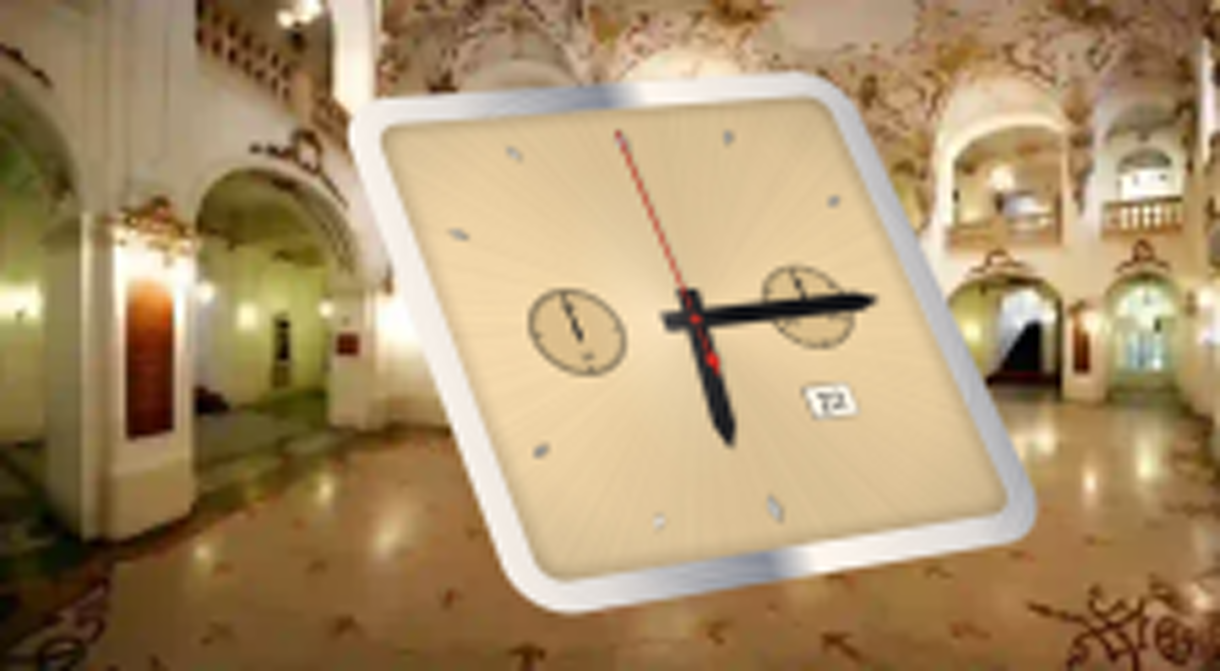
**6:15**
